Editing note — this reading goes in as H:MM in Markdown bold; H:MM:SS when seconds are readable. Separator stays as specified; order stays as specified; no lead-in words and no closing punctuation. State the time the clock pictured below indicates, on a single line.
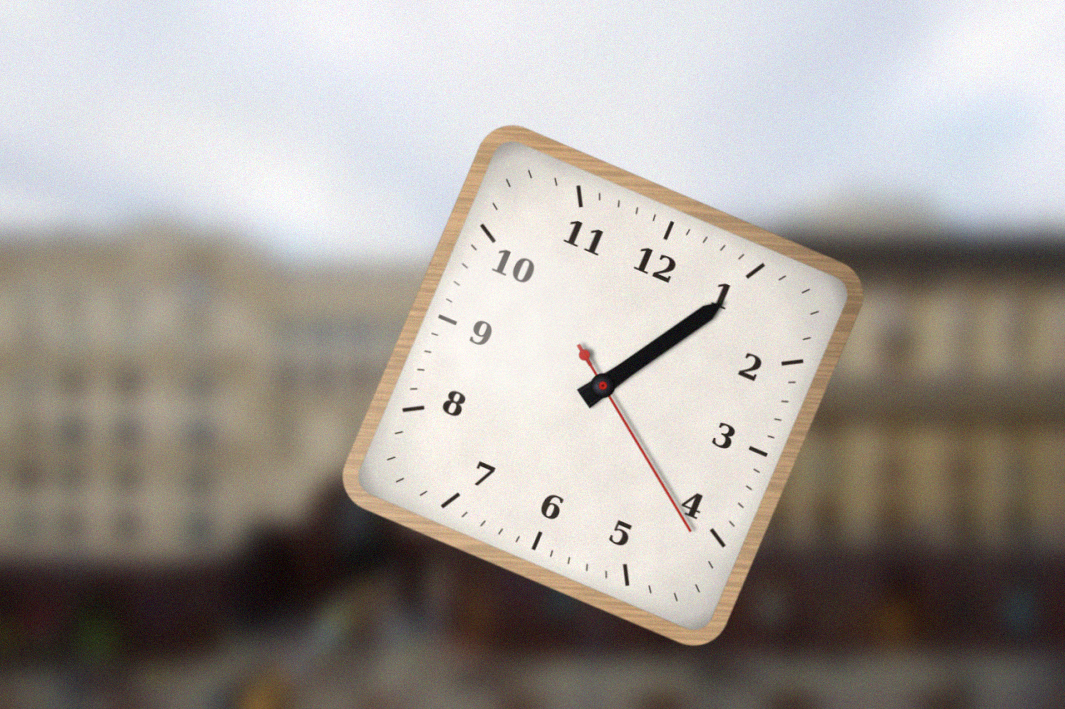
**1:05:21**
